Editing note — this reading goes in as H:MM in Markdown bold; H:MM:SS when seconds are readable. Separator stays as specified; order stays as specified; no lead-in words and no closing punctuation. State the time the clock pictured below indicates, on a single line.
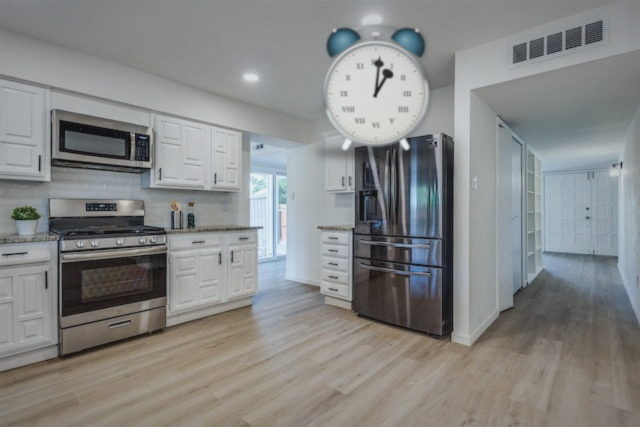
**1:01**
